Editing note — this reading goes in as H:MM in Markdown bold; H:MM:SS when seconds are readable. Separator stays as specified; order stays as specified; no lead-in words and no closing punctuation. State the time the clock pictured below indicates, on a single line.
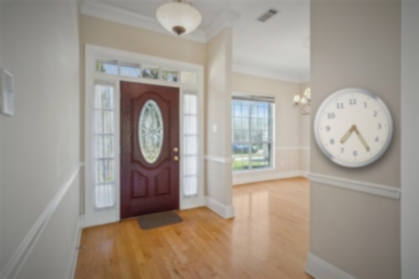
**7:25**
